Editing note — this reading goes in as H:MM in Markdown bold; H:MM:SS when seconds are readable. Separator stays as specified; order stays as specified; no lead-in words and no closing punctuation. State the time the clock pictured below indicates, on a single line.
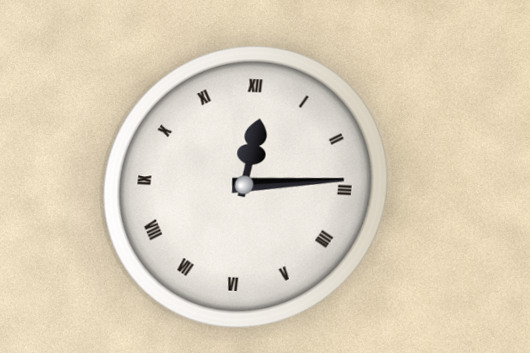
**12:14**
